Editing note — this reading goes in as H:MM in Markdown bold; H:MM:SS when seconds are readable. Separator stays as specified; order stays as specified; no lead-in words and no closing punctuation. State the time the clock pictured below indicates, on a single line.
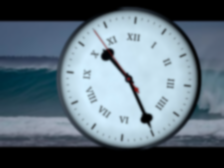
**10:24:53**
